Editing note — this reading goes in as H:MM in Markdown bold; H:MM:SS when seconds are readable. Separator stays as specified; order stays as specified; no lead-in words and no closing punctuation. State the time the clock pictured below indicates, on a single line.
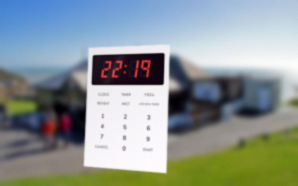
**22:19**
